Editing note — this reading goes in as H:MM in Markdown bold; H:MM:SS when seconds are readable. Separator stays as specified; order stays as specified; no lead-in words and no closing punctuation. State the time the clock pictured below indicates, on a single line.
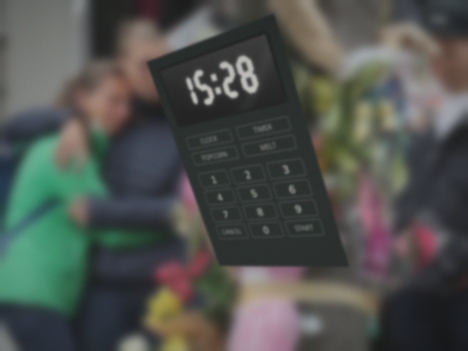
**15:28**
